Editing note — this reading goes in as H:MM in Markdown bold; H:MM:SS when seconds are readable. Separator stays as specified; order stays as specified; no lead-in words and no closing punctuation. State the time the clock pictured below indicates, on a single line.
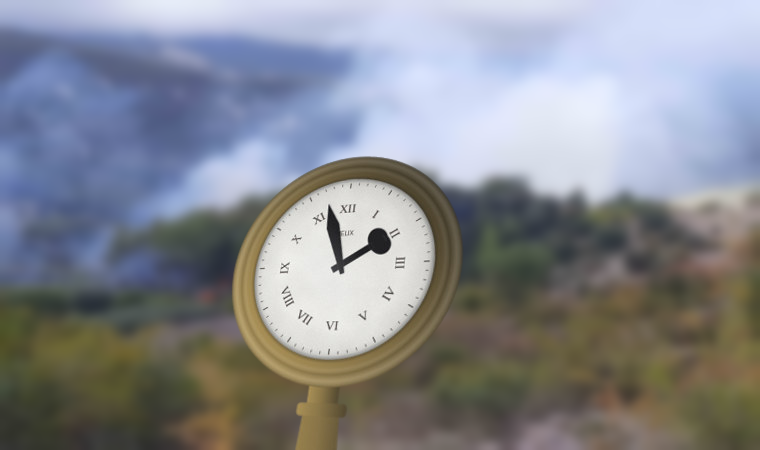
**1:57**
